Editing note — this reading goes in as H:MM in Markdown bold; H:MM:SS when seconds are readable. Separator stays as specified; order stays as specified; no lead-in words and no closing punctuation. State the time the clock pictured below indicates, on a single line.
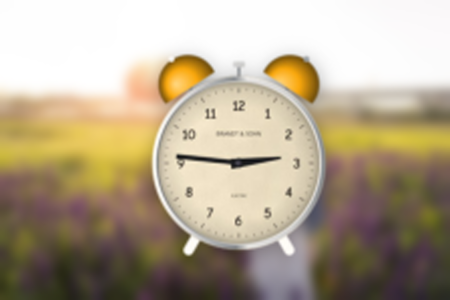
**2:46**
